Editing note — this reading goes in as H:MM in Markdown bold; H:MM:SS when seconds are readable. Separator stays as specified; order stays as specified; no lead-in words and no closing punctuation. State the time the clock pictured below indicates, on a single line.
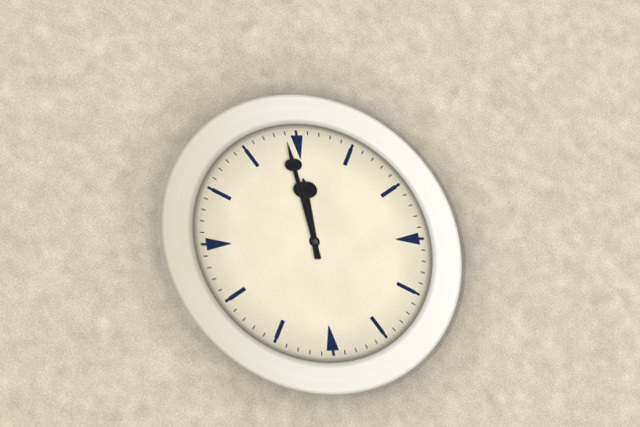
**11:59**
